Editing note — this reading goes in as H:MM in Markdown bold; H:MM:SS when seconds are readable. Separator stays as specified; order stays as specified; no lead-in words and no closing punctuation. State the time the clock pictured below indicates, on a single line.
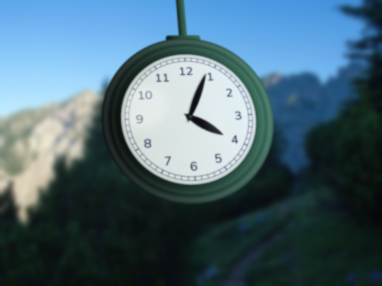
**4:04**
